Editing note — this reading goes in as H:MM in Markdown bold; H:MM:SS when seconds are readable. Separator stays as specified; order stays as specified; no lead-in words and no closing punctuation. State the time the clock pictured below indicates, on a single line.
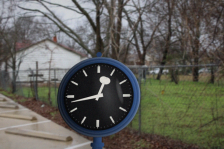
**12:43**
